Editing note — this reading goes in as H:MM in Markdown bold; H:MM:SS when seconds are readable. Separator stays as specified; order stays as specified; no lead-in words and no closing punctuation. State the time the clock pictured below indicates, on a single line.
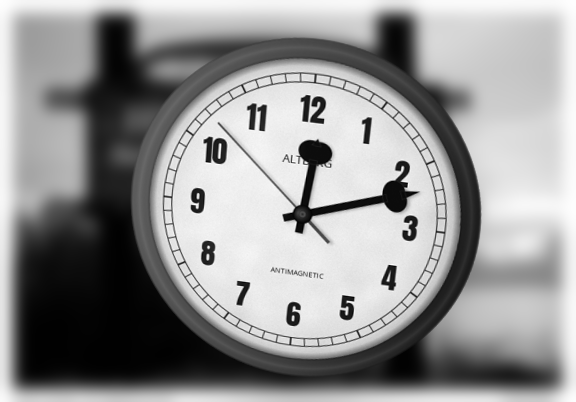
**12:11:52**
